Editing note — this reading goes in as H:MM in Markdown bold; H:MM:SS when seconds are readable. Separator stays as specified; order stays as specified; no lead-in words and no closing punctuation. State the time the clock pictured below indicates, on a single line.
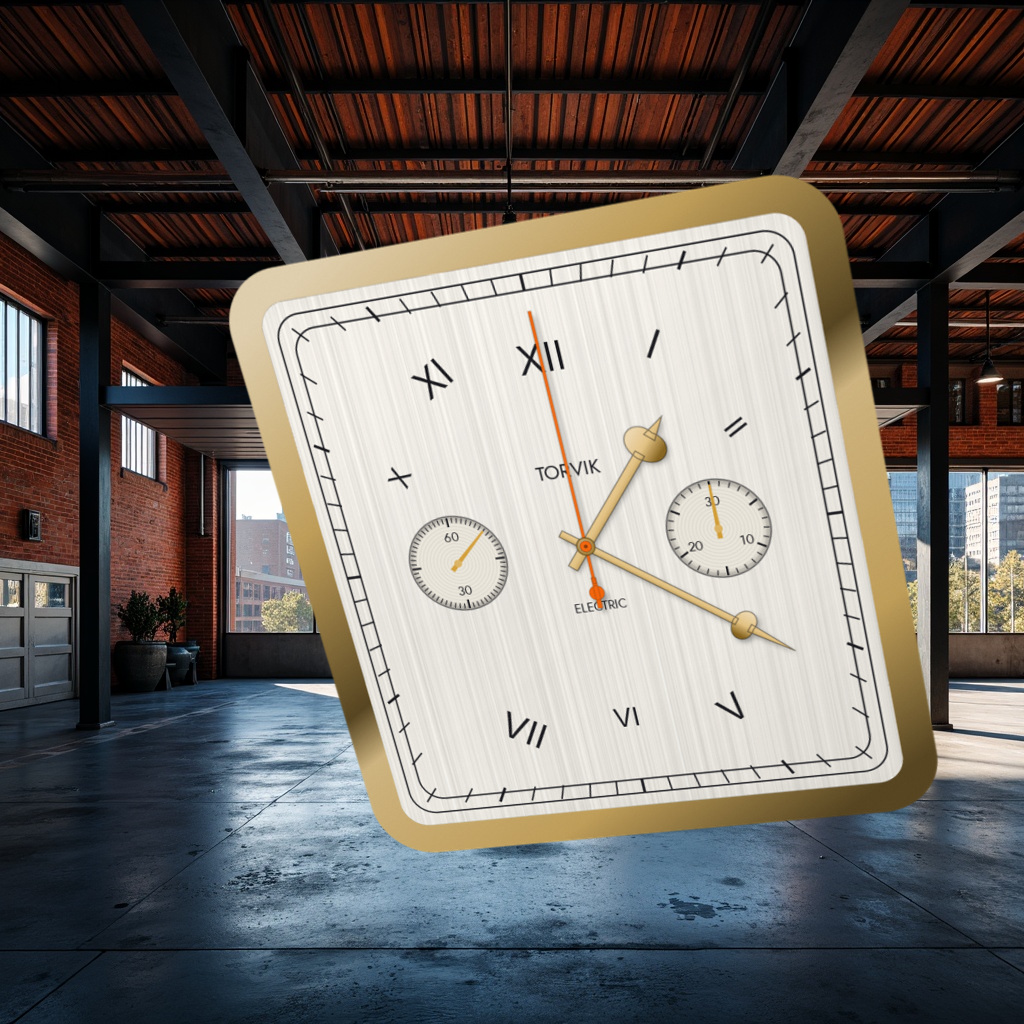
**1:21:08**
